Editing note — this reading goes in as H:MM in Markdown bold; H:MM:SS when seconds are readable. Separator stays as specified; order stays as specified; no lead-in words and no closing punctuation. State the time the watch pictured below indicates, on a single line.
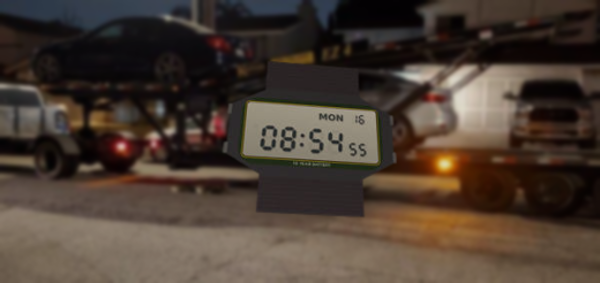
**8:54:55**
